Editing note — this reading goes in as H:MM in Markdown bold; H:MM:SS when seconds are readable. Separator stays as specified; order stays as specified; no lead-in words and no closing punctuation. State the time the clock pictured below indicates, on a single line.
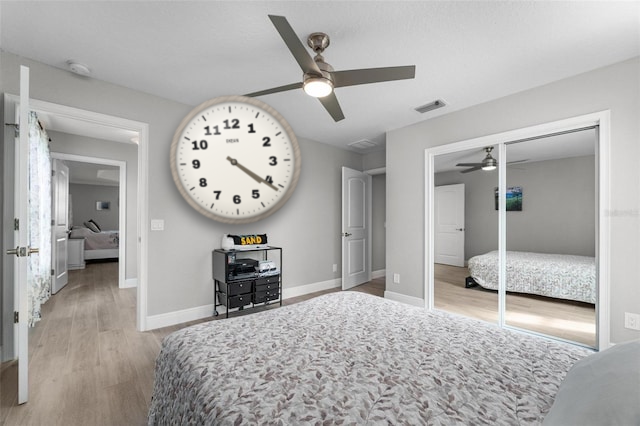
**4:21**
